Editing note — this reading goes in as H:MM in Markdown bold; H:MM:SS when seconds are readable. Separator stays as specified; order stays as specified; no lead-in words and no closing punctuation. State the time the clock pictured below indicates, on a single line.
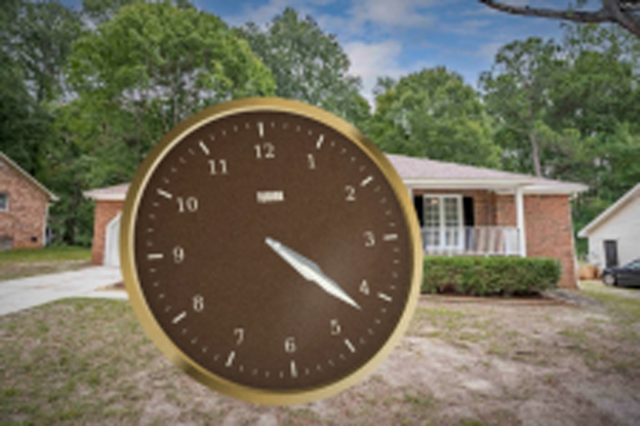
**4:22**
